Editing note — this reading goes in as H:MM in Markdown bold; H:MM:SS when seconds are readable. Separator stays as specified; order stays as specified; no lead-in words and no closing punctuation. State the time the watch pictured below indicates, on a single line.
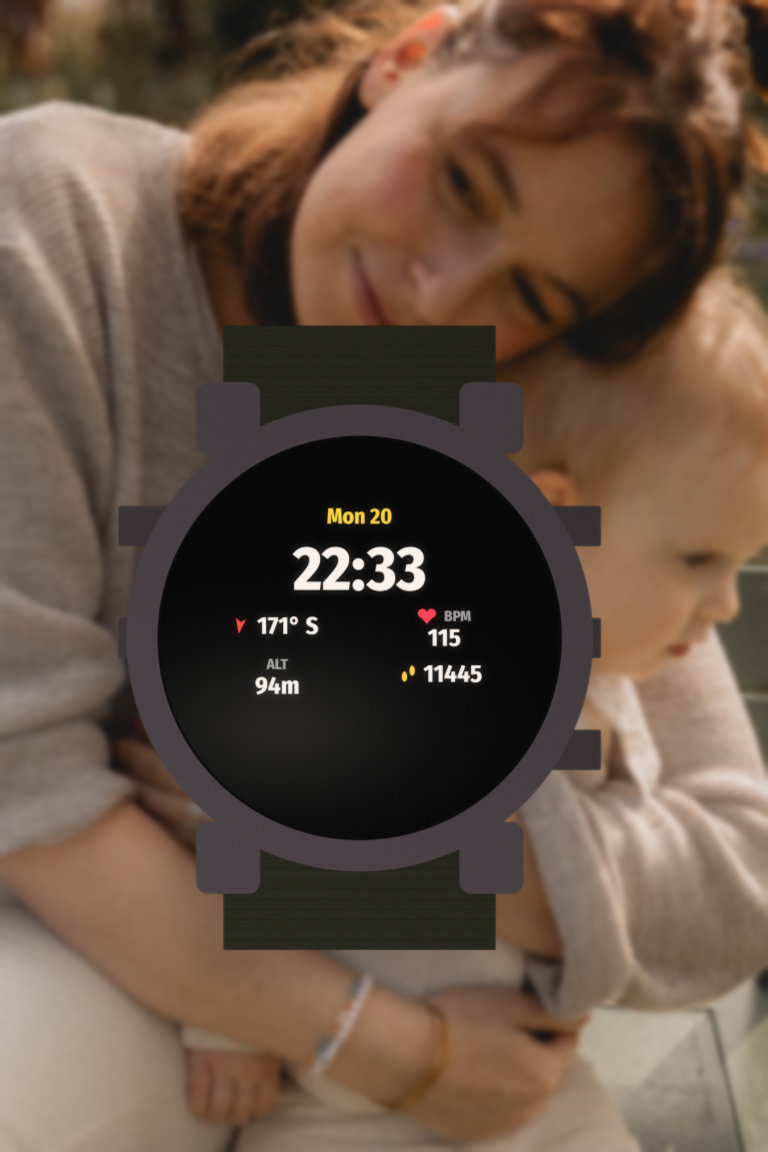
**22:33**
